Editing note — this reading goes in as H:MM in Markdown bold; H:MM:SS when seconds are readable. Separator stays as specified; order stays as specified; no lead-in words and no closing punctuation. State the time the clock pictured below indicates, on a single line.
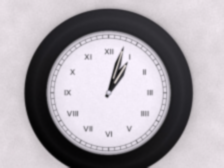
**1:03**
